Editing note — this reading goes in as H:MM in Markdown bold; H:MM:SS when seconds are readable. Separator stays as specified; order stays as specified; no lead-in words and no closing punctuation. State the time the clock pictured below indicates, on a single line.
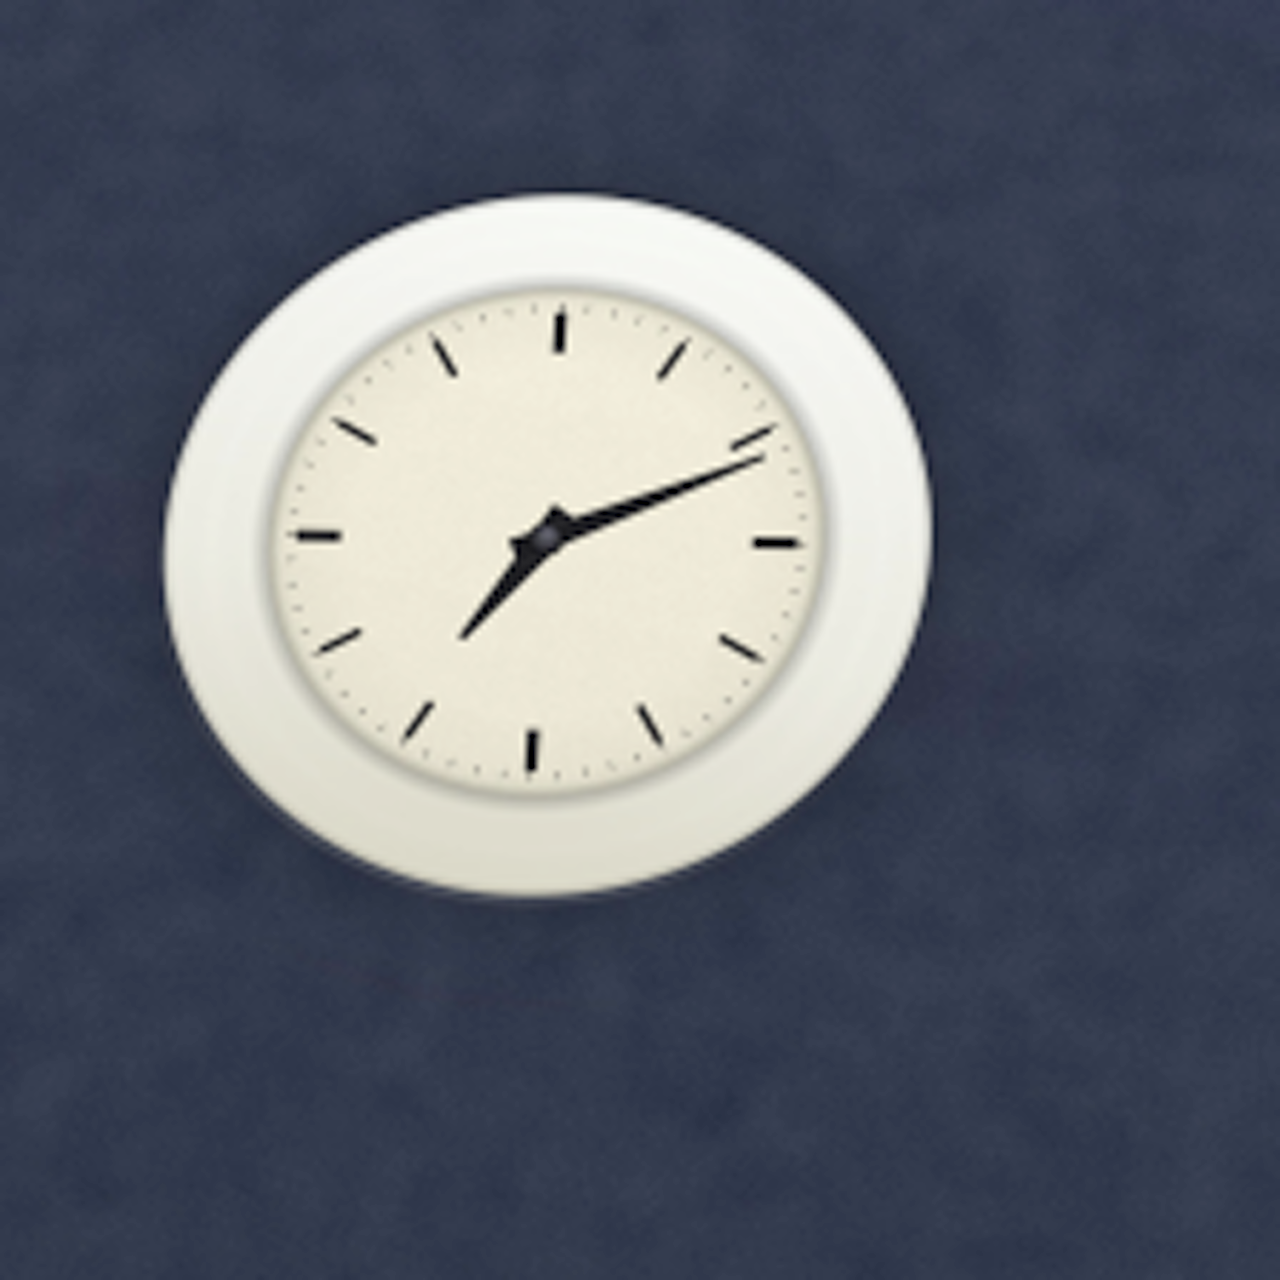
**7:11**
